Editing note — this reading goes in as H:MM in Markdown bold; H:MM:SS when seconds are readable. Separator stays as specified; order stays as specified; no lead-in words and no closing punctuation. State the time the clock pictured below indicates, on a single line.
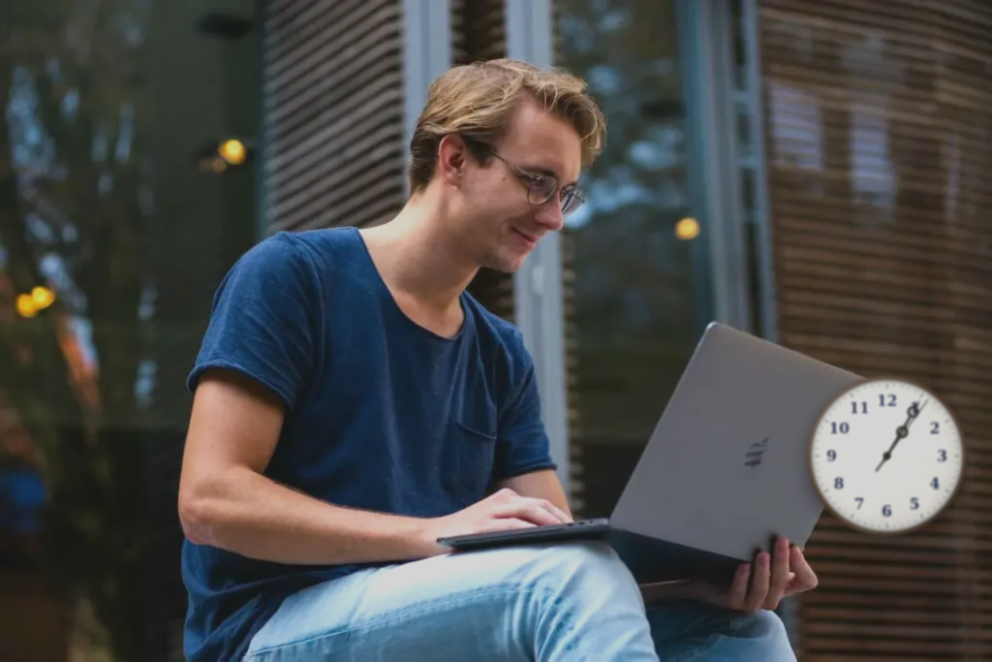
**1:05:06**
